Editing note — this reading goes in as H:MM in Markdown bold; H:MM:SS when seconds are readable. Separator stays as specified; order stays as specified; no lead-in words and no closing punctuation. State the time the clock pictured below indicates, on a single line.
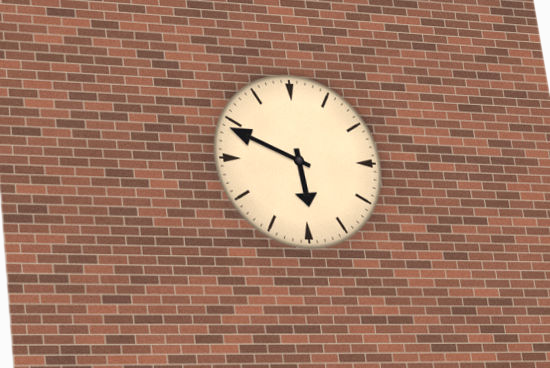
**5:49**
